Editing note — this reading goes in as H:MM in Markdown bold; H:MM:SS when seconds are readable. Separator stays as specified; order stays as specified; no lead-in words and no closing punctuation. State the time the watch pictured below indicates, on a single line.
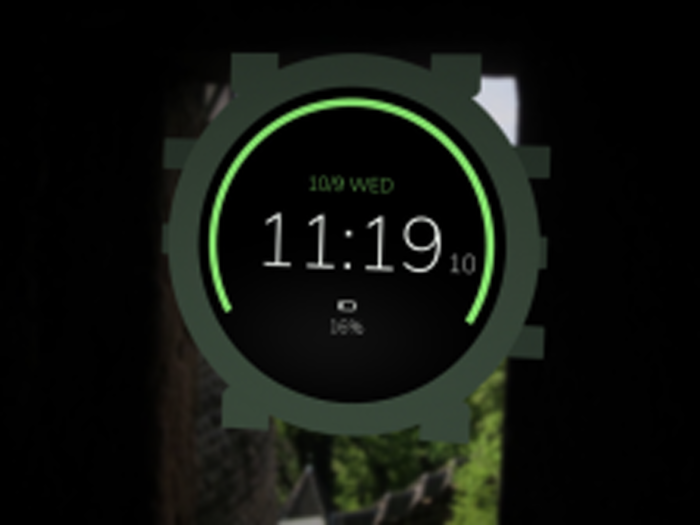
**11:19:10**
